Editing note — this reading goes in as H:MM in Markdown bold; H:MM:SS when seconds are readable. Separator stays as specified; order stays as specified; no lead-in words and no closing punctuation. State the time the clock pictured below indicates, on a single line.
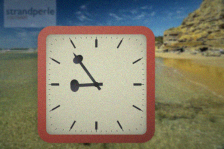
**8:54**
